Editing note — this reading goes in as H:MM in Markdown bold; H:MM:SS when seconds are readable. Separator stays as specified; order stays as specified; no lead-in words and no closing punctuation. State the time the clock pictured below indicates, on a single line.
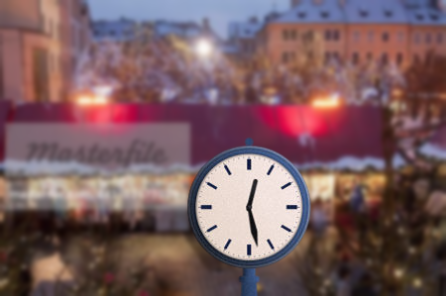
**12:28**
